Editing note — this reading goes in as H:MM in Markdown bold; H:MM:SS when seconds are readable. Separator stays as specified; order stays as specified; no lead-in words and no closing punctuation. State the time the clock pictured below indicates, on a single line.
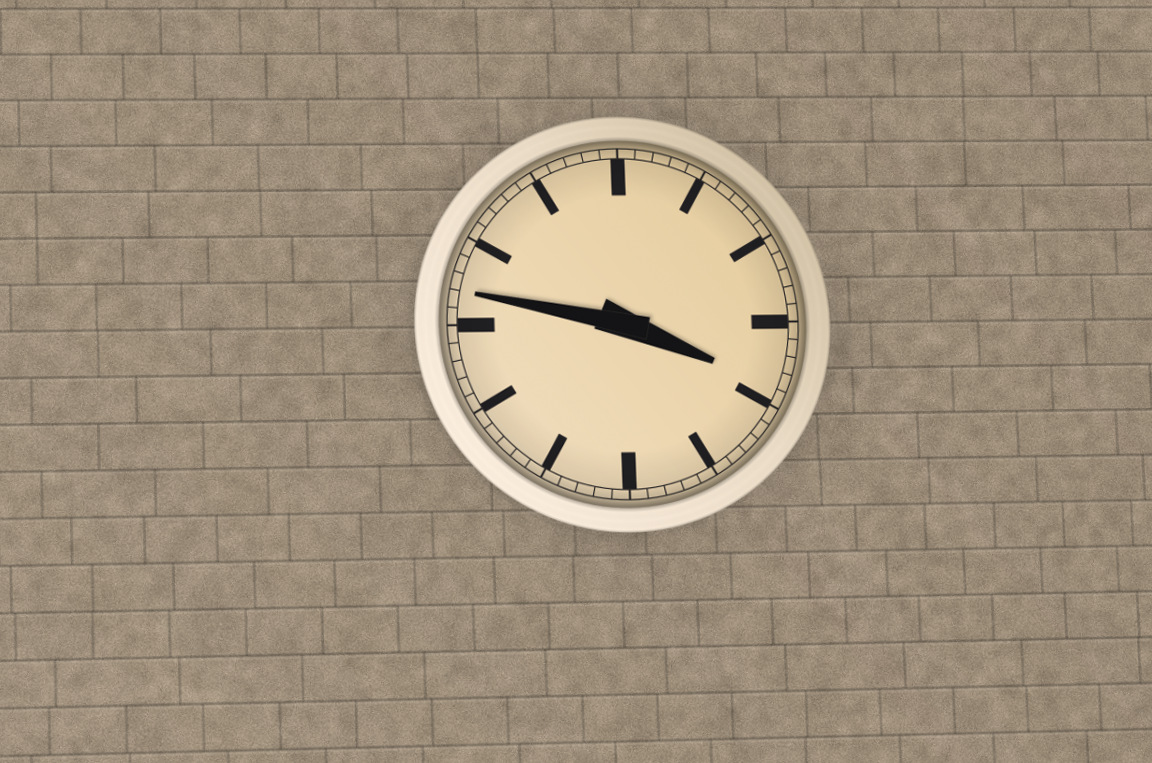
**3:47**
